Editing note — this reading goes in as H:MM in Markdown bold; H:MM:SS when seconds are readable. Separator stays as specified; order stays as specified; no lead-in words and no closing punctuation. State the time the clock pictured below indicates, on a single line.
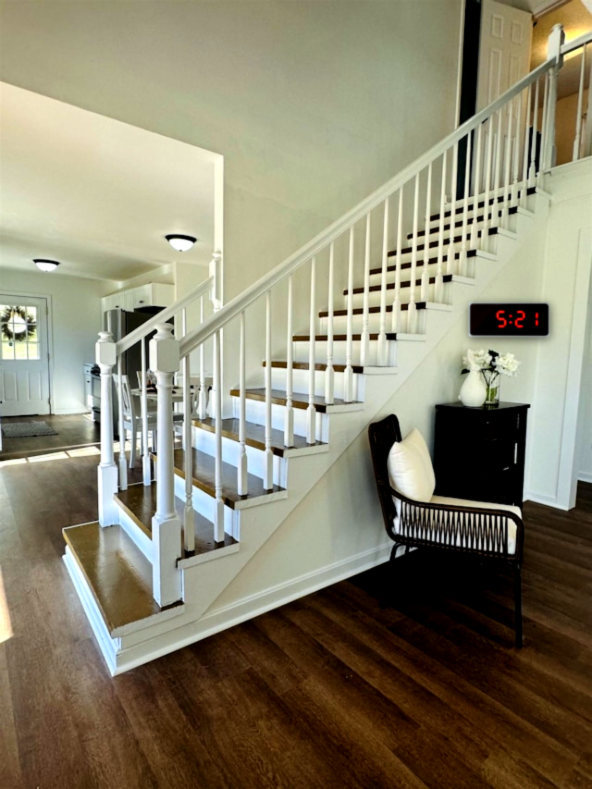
**5:21**
